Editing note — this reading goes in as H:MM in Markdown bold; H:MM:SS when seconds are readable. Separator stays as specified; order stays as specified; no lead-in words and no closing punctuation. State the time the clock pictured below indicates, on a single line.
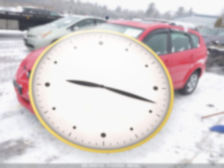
**9:18**
